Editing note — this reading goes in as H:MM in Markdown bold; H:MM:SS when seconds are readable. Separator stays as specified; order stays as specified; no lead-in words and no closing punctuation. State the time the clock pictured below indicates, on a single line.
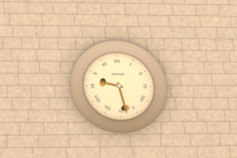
**9:28**
